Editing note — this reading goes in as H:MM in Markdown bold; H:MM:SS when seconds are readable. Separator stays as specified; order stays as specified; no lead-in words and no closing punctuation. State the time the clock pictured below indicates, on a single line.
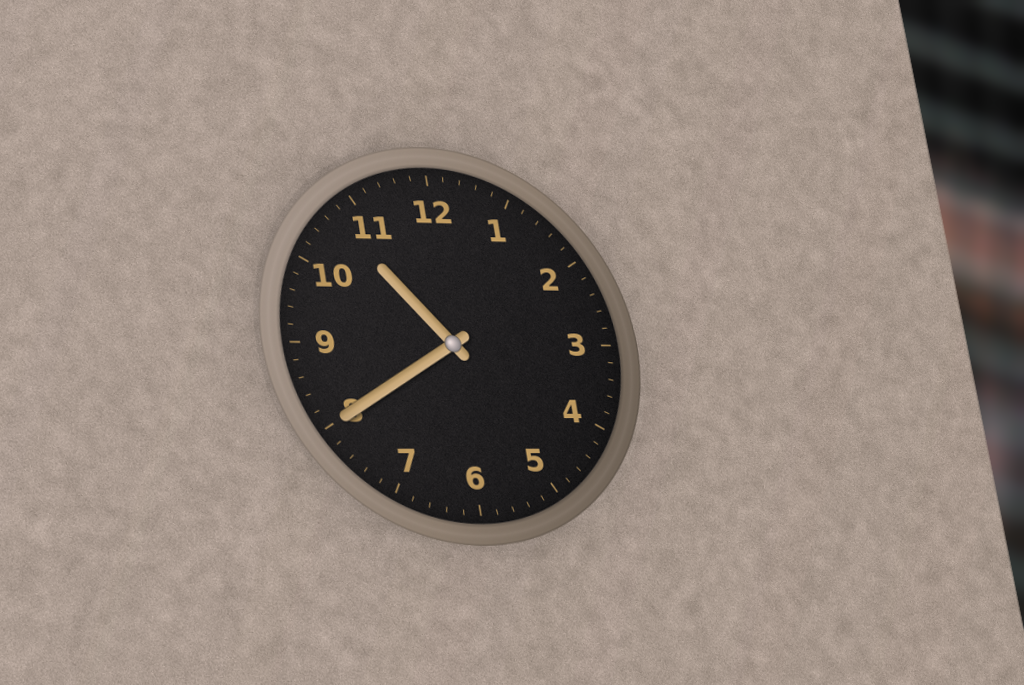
**10:40**
